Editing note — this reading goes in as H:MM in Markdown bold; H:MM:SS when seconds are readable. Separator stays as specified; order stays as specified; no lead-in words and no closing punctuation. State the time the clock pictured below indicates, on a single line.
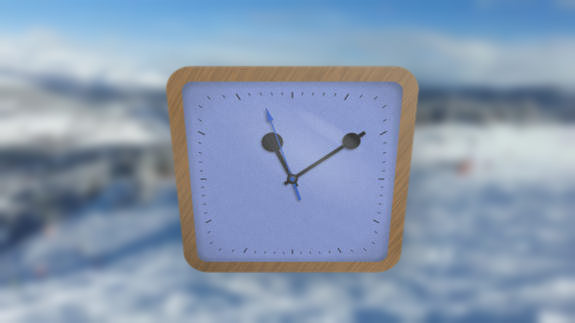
**11:08:57**
